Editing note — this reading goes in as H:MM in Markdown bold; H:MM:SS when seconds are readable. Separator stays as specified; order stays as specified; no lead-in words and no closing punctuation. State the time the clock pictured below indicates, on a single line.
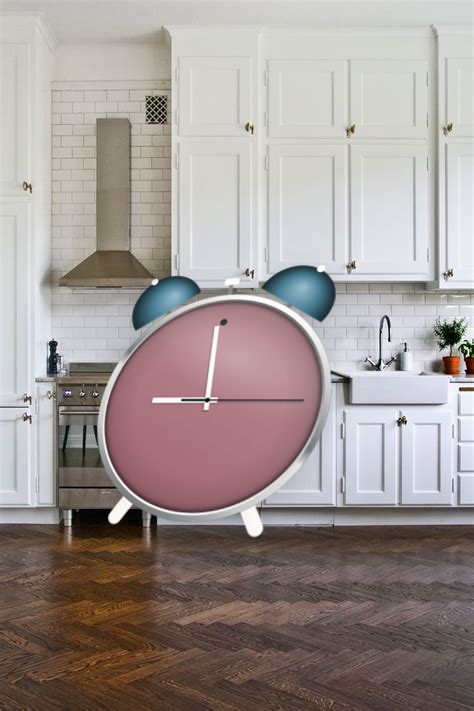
**8:59:15**
